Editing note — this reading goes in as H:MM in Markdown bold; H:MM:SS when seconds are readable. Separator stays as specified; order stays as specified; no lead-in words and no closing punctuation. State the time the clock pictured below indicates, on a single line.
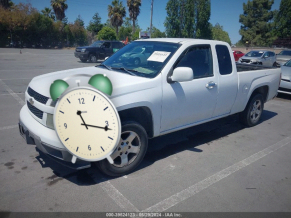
**11:17**
